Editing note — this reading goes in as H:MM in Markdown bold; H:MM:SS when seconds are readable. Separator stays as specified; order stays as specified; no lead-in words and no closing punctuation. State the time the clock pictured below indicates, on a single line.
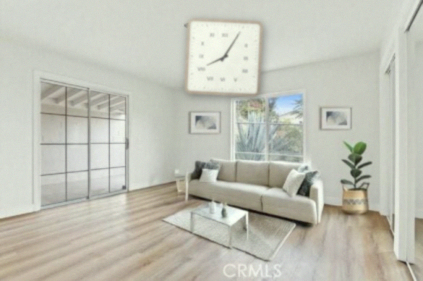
**8:05**
